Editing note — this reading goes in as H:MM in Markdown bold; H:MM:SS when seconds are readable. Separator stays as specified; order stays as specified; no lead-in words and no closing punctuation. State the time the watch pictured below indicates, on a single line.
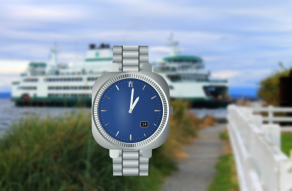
**1:01**
